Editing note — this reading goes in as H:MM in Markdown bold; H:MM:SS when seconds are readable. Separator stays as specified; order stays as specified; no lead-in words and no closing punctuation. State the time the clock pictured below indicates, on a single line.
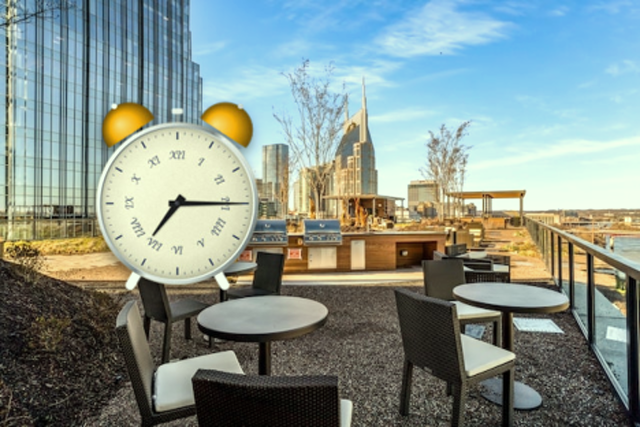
**7:15**
